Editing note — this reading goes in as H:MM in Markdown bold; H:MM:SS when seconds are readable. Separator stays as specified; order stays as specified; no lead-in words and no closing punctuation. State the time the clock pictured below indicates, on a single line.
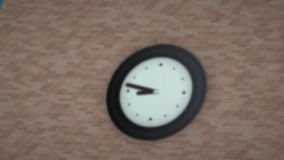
**8:47**
